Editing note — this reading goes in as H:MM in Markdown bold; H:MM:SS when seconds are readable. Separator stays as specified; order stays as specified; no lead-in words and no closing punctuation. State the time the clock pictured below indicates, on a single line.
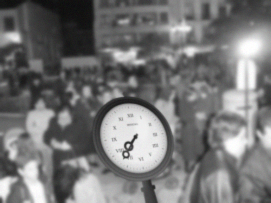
**7:37**
